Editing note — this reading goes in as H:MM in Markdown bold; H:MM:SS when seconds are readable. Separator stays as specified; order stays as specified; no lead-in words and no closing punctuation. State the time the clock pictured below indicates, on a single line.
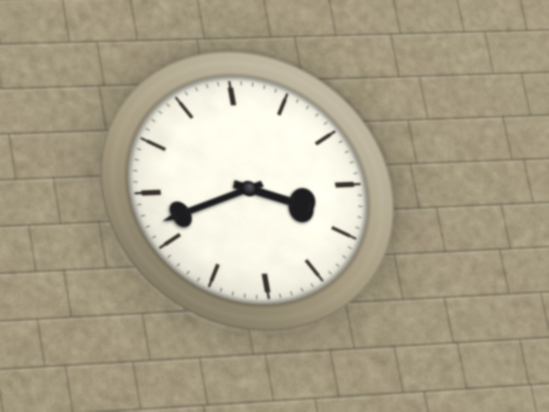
**3:42**
